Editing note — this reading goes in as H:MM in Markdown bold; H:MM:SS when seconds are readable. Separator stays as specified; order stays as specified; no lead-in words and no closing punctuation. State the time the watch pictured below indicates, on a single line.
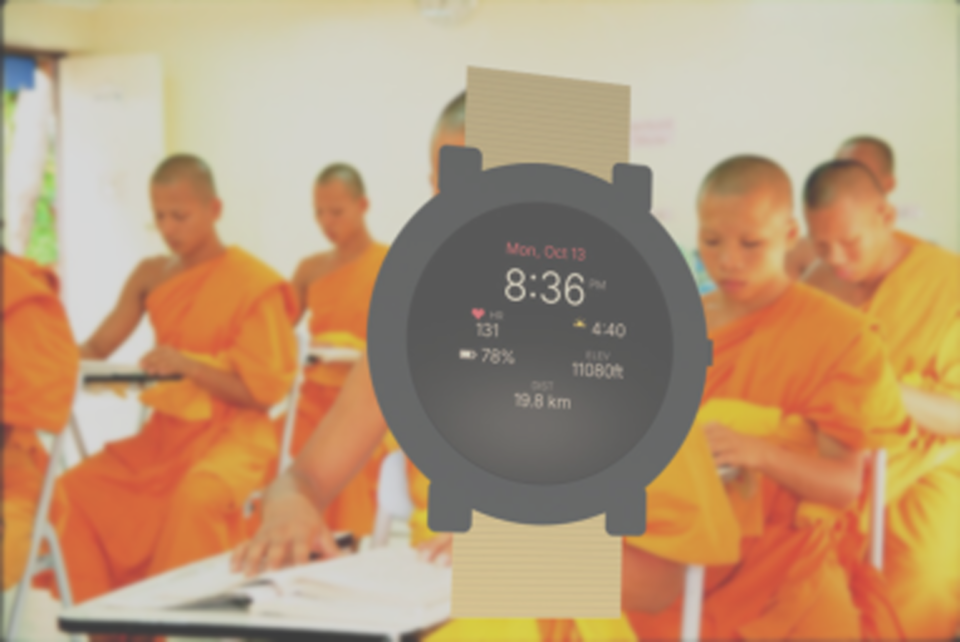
**8:36**
